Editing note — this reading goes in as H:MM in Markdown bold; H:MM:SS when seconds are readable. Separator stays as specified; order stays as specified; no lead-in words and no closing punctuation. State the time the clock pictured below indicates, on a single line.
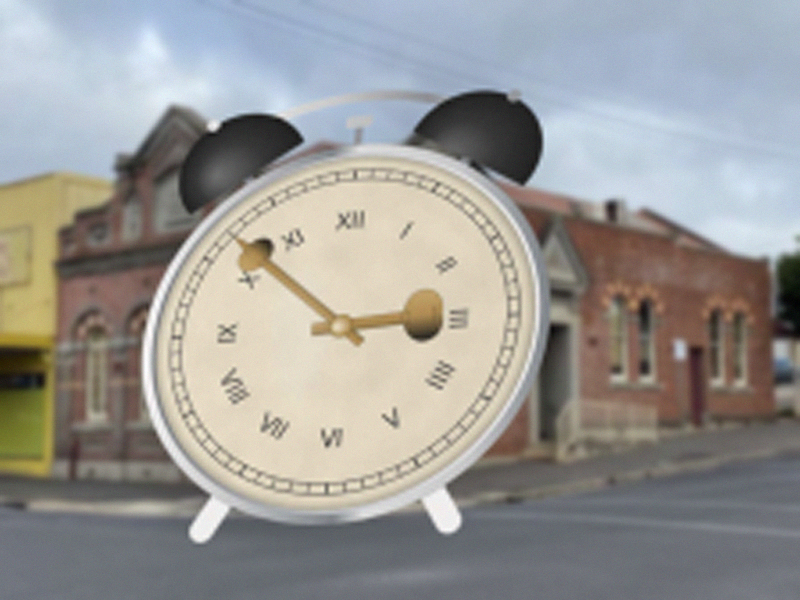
**2:52**
